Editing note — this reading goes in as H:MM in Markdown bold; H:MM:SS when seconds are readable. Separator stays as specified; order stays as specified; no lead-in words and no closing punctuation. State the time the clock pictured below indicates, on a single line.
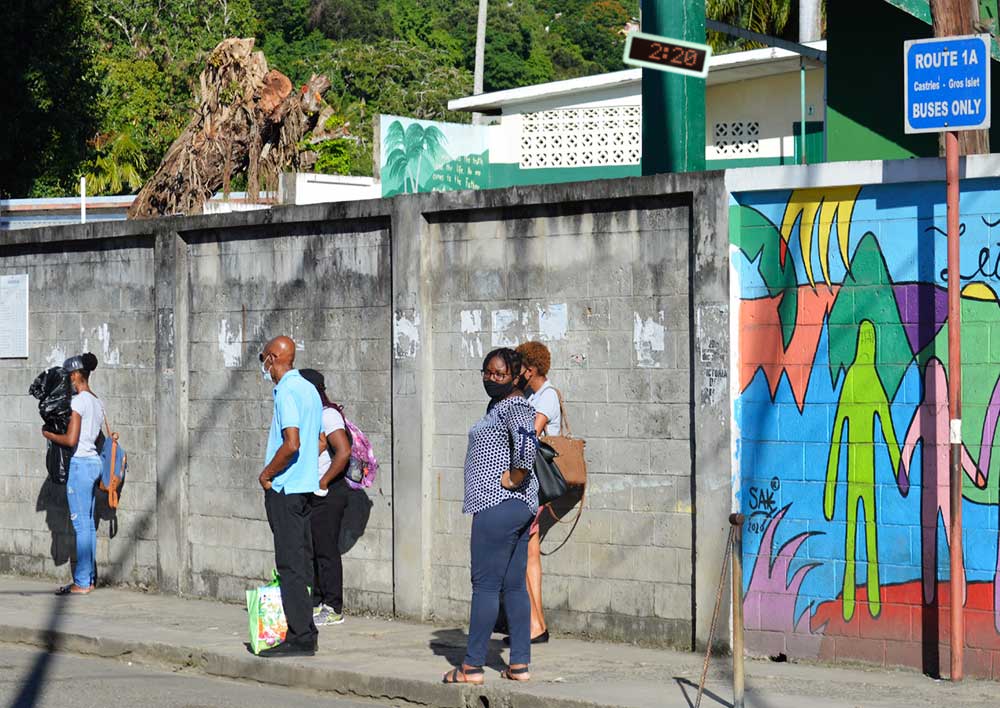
**2:20**
